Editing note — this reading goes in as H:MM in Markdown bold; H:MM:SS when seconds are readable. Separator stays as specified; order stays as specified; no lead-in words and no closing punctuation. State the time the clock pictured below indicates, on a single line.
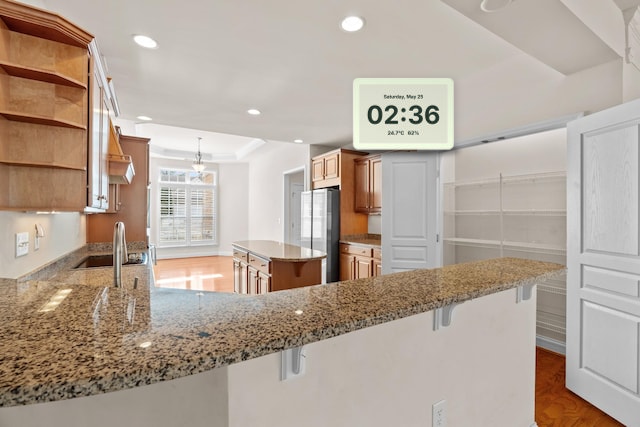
**2:36**
